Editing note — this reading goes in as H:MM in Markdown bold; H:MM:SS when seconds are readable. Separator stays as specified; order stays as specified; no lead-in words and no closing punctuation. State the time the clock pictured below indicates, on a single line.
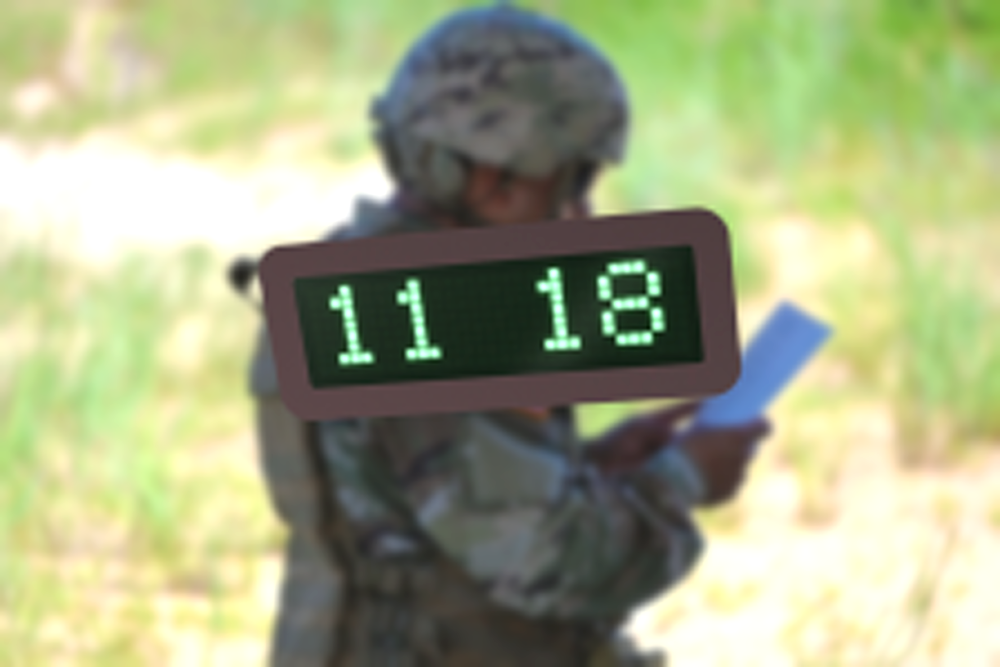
**11:18**
